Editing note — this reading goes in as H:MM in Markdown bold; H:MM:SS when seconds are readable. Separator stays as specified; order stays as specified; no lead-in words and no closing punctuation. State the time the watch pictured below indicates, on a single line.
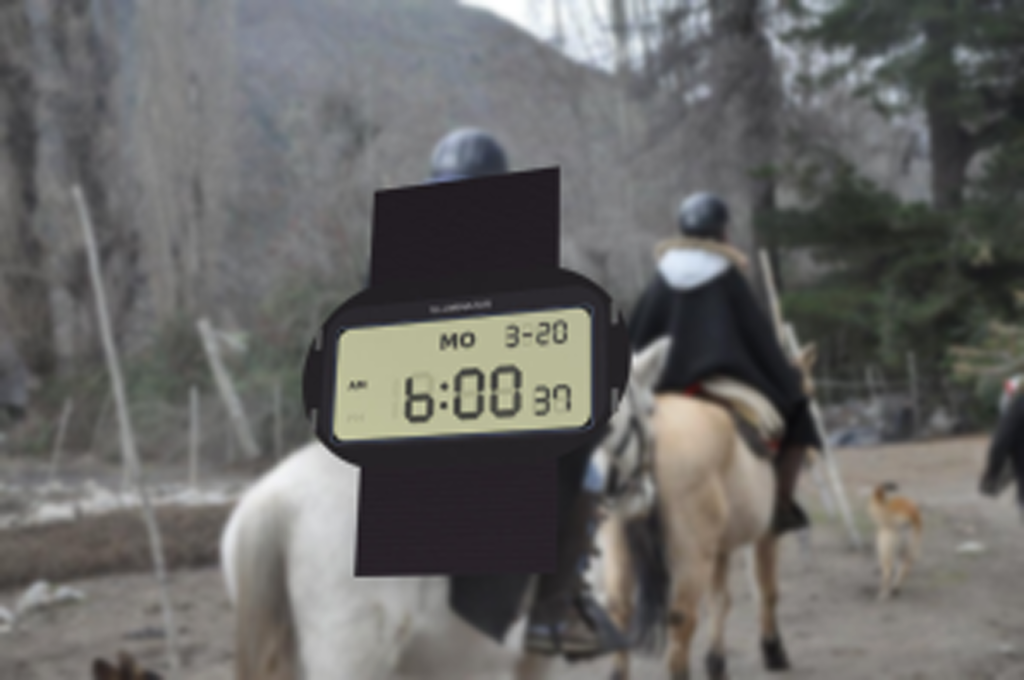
**6:00:37**
